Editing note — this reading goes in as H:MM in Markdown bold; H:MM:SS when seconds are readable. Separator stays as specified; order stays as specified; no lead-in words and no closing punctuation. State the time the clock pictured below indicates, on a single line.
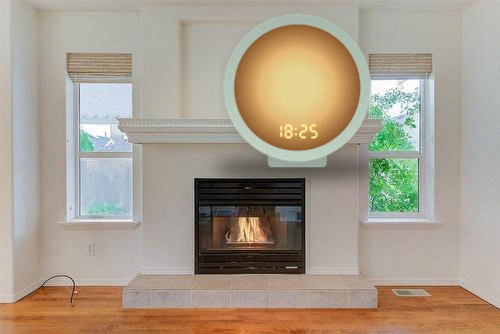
**18:25**
